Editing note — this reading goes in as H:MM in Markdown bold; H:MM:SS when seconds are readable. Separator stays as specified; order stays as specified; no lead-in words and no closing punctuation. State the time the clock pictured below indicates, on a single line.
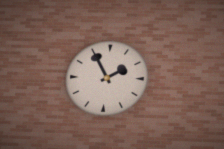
**1:55**
